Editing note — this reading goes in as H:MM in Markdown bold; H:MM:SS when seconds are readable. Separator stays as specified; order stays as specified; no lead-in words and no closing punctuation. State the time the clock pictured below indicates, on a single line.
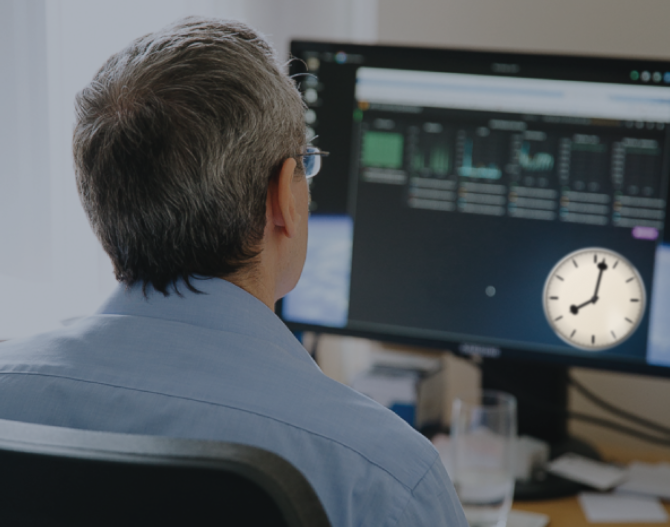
**8:02**
